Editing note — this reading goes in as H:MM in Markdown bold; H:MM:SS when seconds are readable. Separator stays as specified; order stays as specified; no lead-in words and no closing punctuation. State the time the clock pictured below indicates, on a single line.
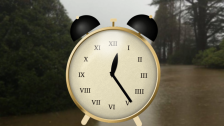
**12:24**
